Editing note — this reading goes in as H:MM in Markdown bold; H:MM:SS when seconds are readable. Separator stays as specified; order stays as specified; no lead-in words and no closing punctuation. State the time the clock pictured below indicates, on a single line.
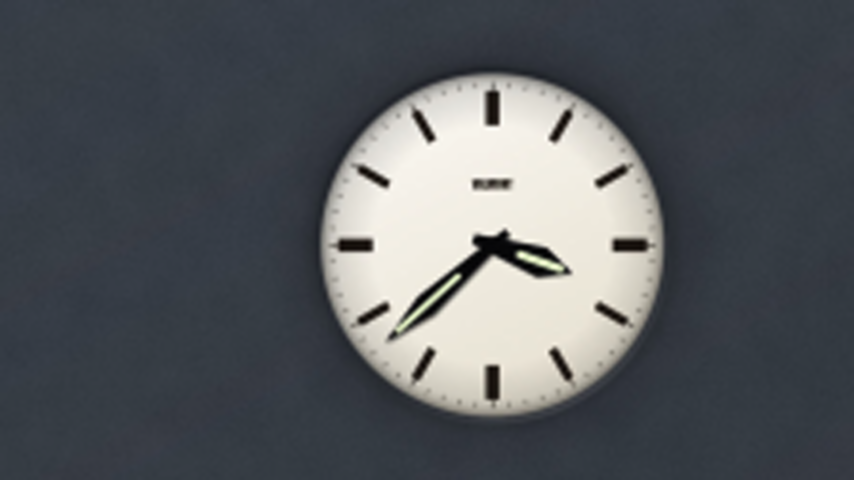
**3:38**
